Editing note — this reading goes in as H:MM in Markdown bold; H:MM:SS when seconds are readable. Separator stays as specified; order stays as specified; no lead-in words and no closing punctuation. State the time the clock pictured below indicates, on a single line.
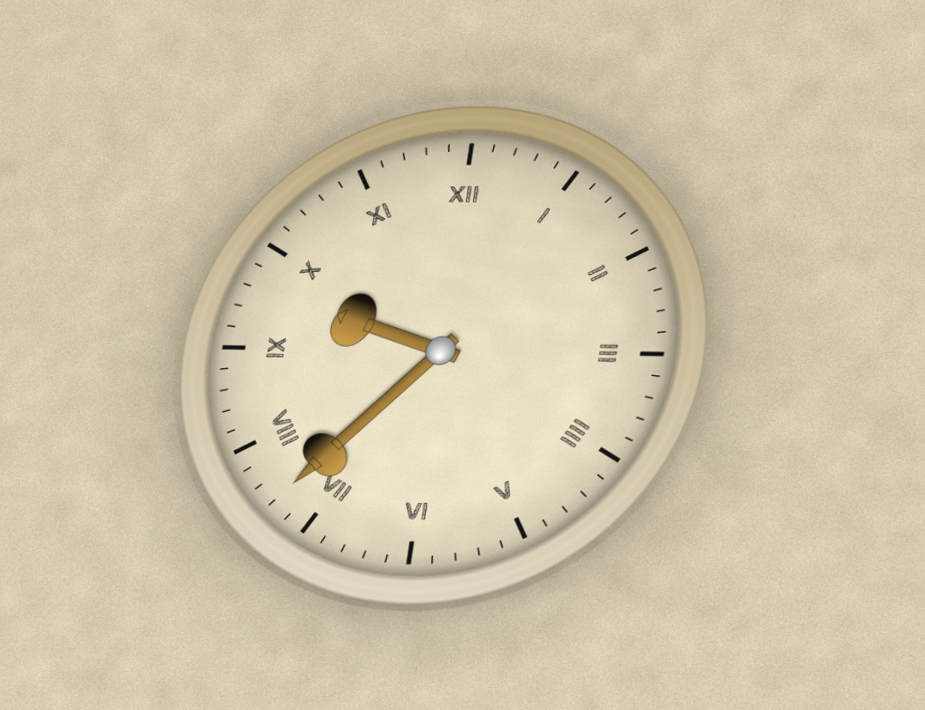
**9:37**
